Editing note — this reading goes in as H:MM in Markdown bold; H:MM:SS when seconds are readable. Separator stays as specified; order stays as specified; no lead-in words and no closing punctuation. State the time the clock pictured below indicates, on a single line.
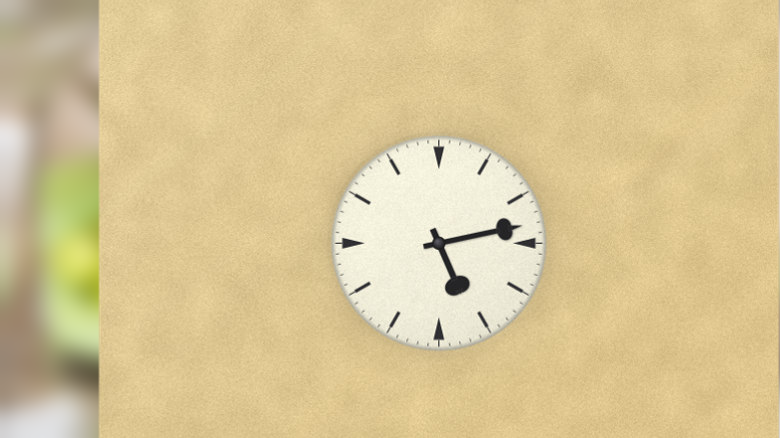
**5:13**
